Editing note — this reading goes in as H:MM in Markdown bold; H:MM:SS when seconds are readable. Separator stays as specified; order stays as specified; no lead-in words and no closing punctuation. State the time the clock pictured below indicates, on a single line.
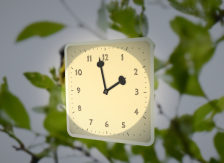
**1:58**
